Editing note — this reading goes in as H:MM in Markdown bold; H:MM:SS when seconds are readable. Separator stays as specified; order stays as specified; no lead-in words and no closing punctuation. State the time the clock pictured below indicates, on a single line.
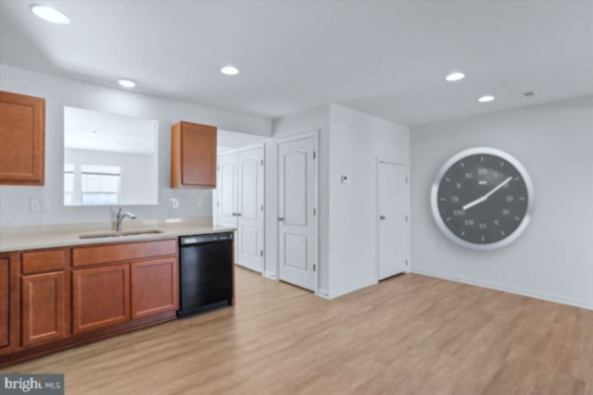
**8:09**
